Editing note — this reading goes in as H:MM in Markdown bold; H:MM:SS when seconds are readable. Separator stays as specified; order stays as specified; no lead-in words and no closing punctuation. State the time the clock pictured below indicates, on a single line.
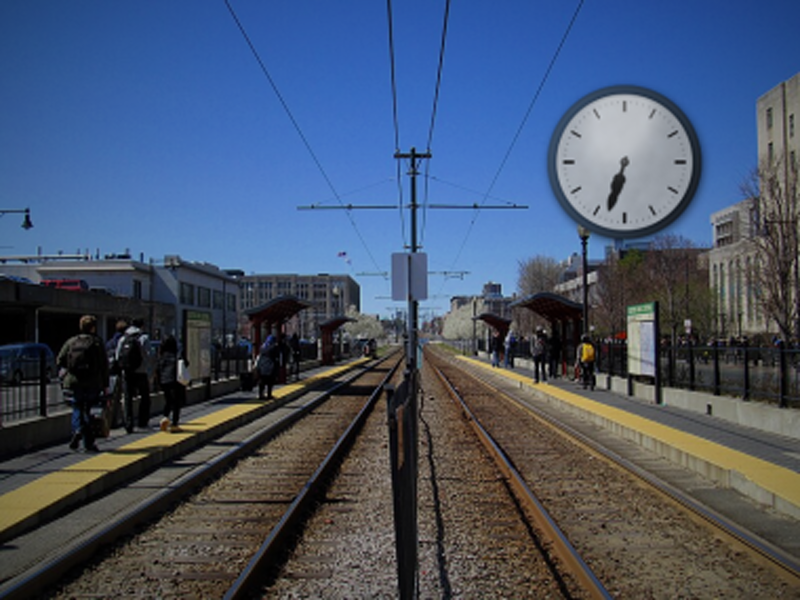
**6:33**
